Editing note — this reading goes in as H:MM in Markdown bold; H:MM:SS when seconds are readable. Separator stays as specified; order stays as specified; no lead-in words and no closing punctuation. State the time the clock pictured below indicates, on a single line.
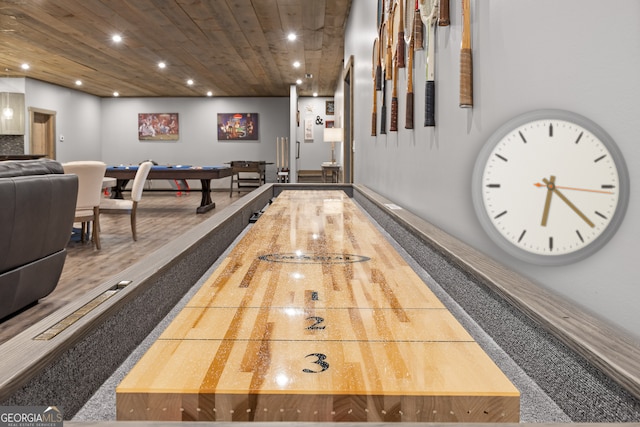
**6:22:16**
